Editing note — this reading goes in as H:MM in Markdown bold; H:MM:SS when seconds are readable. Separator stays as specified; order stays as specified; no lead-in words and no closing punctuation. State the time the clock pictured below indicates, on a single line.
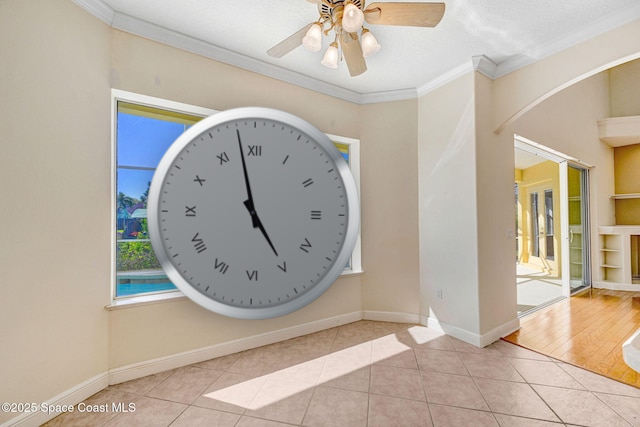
**4:58**
